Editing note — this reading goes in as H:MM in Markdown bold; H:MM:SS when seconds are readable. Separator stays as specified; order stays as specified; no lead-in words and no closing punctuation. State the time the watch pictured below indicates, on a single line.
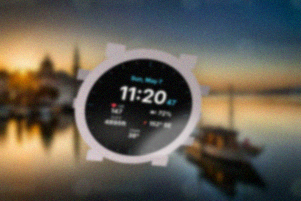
**11:20**
